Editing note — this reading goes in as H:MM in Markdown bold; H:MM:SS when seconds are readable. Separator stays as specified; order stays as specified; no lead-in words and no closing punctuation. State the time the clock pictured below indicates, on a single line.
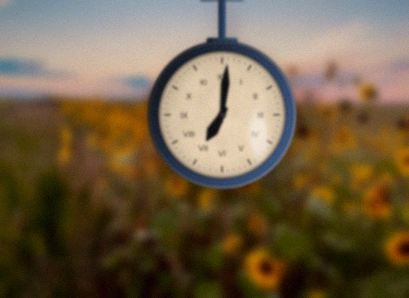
**7:01**
